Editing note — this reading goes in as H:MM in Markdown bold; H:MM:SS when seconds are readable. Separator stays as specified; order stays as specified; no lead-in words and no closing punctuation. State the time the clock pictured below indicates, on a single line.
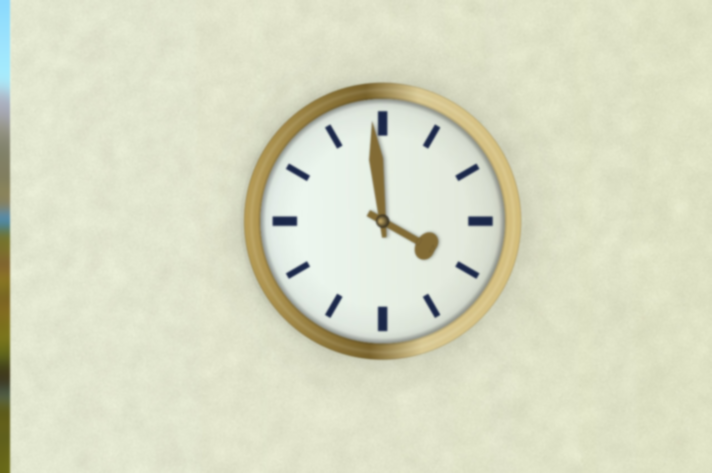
**3:59**
